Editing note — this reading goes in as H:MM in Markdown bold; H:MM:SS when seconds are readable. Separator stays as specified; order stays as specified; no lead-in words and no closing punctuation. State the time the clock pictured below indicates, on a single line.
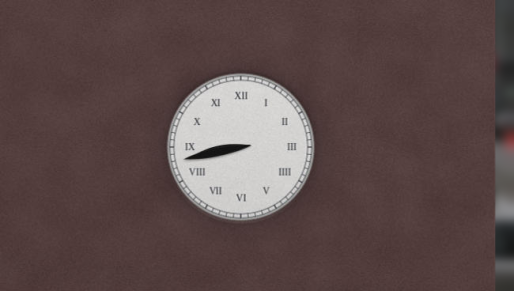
**8:43**
